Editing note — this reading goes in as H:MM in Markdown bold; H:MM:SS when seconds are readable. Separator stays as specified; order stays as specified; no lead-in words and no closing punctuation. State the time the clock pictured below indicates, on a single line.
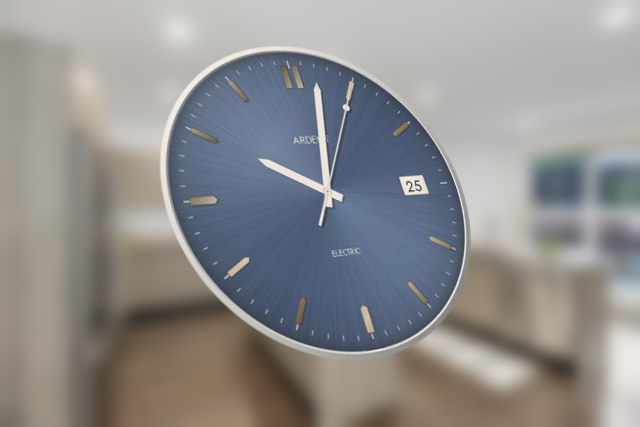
**10:02:05**
